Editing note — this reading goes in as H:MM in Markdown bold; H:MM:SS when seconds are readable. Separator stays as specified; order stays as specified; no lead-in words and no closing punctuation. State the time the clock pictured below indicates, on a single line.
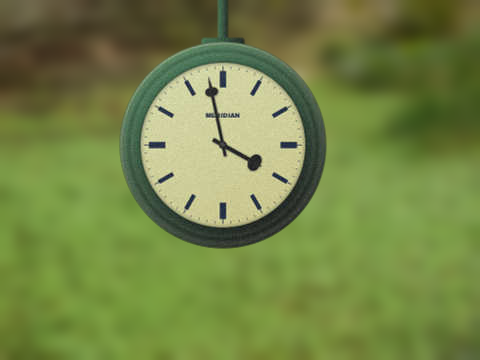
**3:58**
